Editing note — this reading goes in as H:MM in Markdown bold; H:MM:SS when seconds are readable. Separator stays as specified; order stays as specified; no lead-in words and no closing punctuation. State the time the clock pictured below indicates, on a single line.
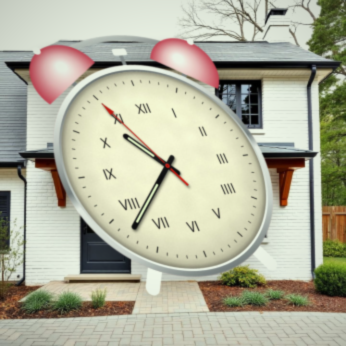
**10:37:55**
